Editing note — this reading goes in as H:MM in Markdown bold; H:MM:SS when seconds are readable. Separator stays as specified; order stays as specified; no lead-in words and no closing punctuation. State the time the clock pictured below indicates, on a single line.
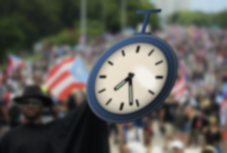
**7:27**
